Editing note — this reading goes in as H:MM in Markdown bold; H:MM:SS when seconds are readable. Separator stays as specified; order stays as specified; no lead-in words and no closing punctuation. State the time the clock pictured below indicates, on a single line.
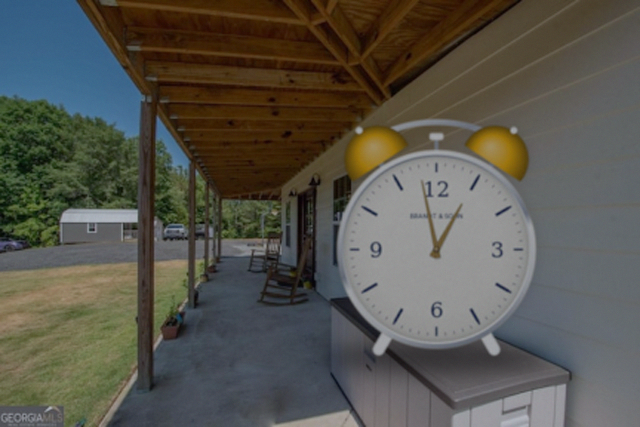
**12:58**
